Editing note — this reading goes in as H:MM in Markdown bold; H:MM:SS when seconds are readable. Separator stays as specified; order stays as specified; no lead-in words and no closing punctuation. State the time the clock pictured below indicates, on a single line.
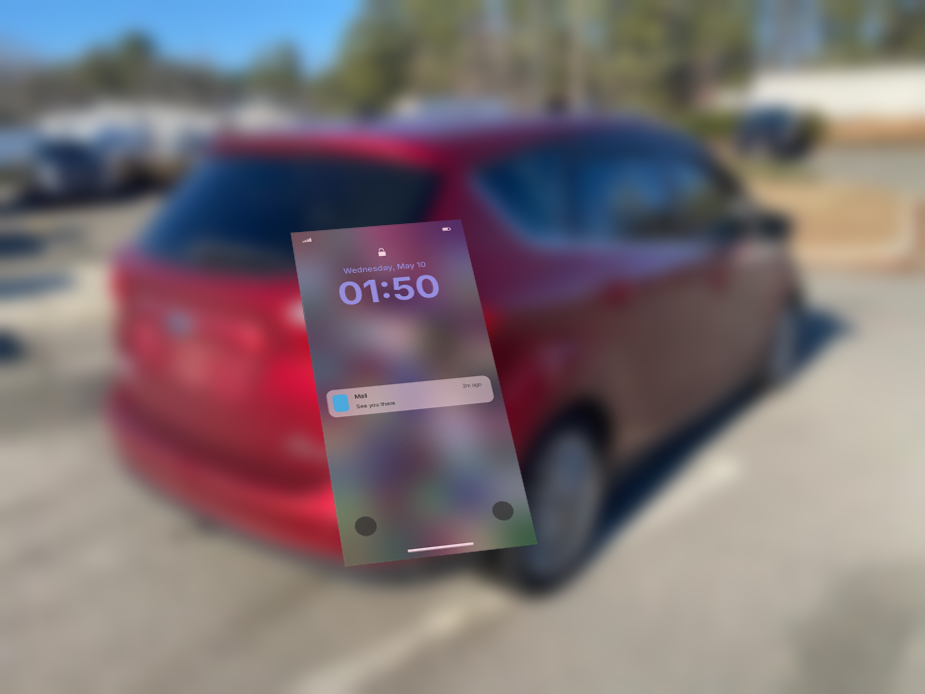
**1:50**
